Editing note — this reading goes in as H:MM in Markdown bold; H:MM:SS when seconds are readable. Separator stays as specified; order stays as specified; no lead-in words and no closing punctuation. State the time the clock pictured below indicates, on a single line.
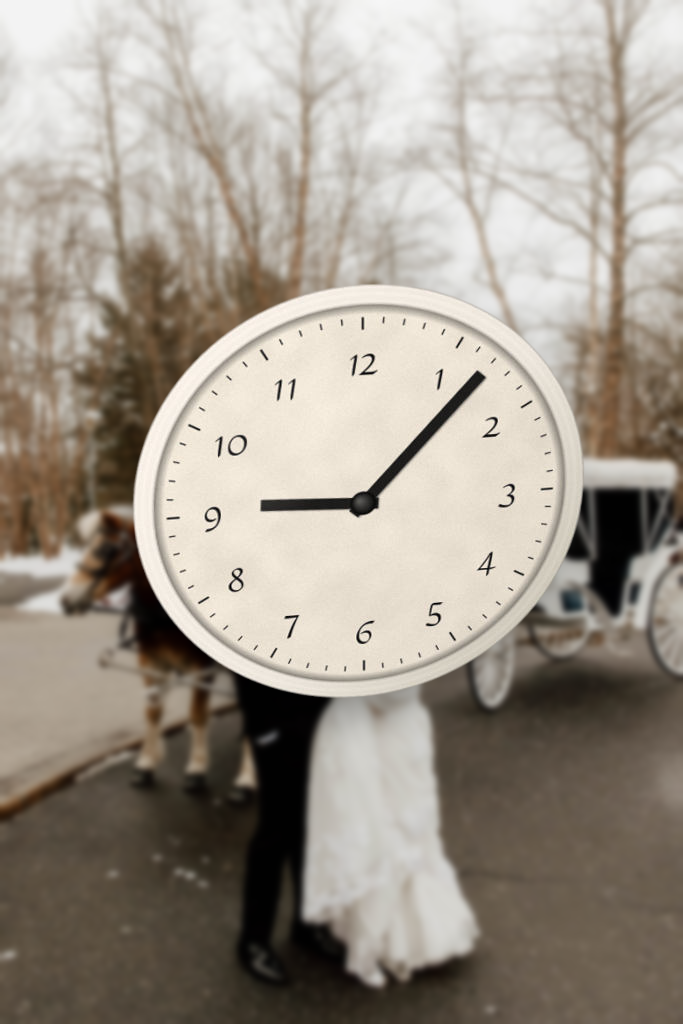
**9:07**
